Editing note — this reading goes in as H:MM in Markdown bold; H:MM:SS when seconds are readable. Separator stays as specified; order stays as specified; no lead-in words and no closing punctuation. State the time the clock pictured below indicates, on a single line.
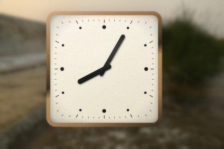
**8:05**
